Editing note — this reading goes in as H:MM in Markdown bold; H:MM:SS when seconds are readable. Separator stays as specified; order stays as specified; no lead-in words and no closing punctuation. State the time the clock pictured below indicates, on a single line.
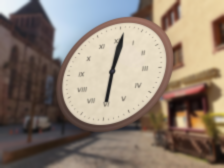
**6:01**
